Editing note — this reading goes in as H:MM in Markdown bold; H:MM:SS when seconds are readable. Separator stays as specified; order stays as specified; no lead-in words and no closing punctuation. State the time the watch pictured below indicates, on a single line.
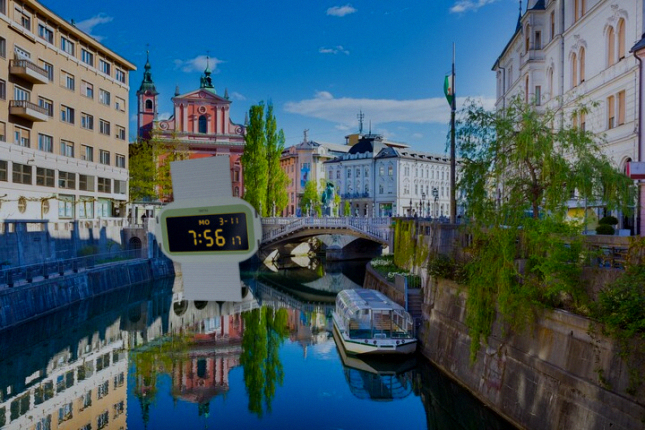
**7:56**
